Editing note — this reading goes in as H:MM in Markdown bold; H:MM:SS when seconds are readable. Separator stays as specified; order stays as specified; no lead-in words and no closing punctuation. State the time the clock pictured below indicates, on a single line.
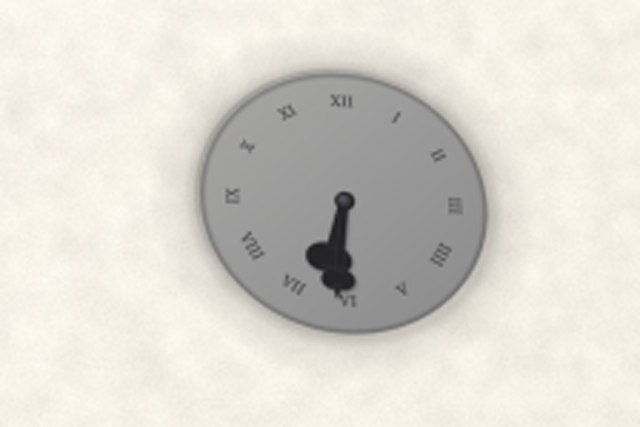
**6:31**
